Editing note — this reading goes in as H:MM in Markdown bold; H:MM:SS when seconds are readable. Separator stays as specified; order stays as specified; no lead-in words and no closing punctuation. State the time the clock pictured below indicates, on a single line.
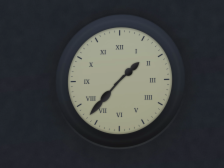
**1:37**
